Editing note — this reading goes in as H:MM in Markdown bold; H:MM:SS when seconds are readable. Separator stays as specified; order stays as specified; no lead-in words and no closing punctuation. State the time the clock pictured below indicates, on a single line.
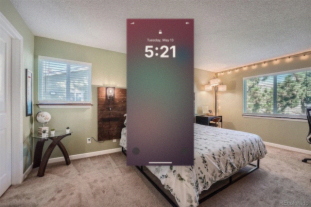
**5:21**
